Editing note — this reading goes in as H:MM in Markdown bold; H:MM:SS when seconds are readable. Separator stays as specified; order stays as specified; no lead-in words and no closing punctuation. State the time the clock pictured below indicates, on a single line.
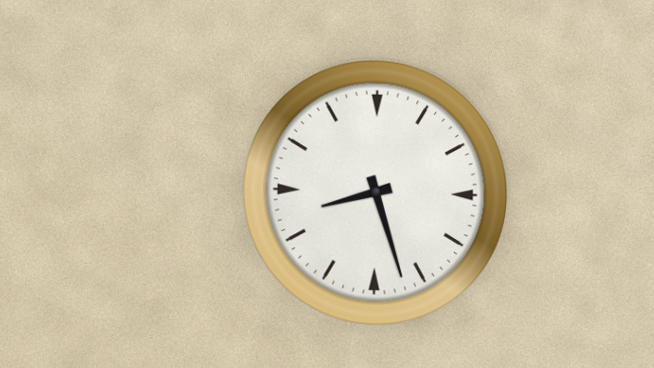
**8:27**
